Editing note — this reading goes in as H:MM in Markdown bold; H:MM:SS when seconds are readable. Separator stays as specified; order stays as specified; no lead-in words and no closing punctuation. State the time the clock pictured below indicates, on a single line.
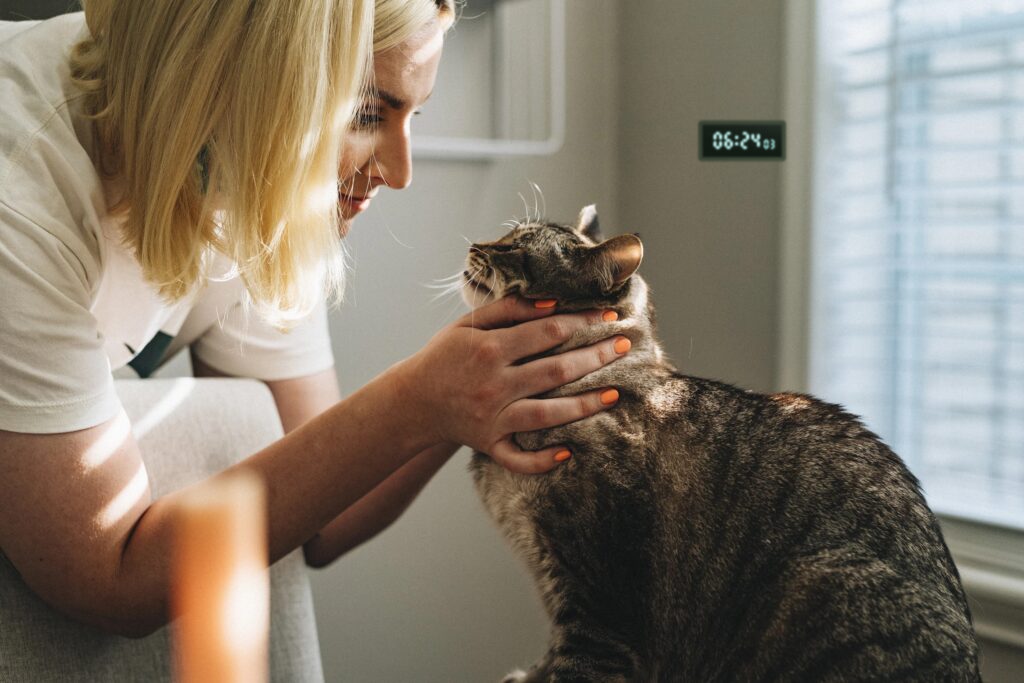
**6:24**
